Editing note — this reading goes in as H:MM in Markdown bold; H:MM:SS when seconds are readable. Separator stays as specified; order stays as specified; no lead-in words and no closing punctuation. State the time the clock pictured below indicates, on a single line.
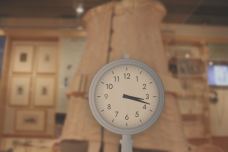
**3:18**
